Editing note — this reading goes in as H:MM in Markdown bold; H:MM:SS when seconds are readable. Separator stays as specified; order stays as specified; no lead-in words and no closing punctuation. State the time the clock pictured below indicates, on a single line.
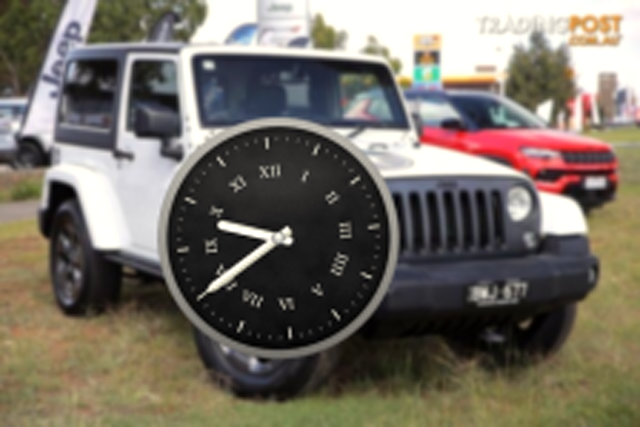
**9:40**
